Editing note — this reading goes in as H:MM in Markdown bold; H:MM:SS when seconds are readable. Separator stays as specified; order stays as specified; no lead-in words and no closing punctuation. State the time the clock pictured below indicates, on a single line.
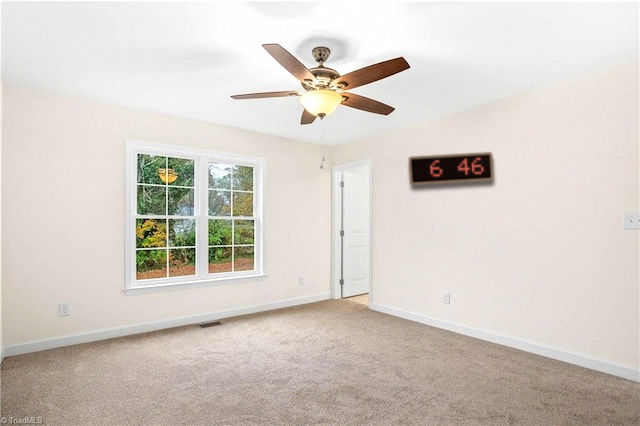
**6:46**
